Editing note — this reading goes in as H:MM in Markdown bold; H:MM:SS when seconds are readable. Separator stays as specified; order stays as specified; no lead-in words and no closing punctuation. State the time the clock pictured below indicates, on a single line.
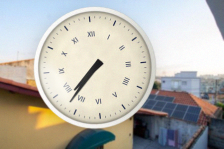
**7:37**
